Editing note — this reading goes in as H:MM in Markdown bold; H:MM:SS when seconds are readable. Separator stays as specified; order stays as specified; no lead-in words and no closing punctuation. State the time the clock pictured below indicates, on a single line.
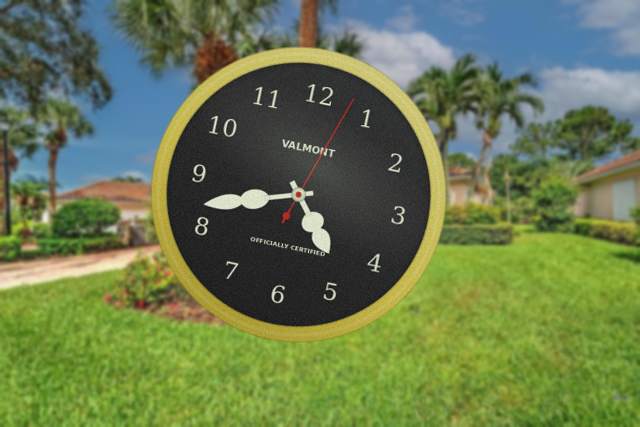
**4:42:03**
